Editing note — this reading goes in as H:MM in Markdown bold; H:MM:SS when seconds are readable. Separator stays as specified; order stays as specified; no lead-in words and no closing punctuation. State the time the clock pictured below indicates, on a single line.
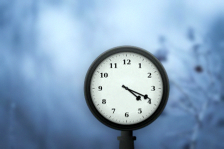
**4:19**
